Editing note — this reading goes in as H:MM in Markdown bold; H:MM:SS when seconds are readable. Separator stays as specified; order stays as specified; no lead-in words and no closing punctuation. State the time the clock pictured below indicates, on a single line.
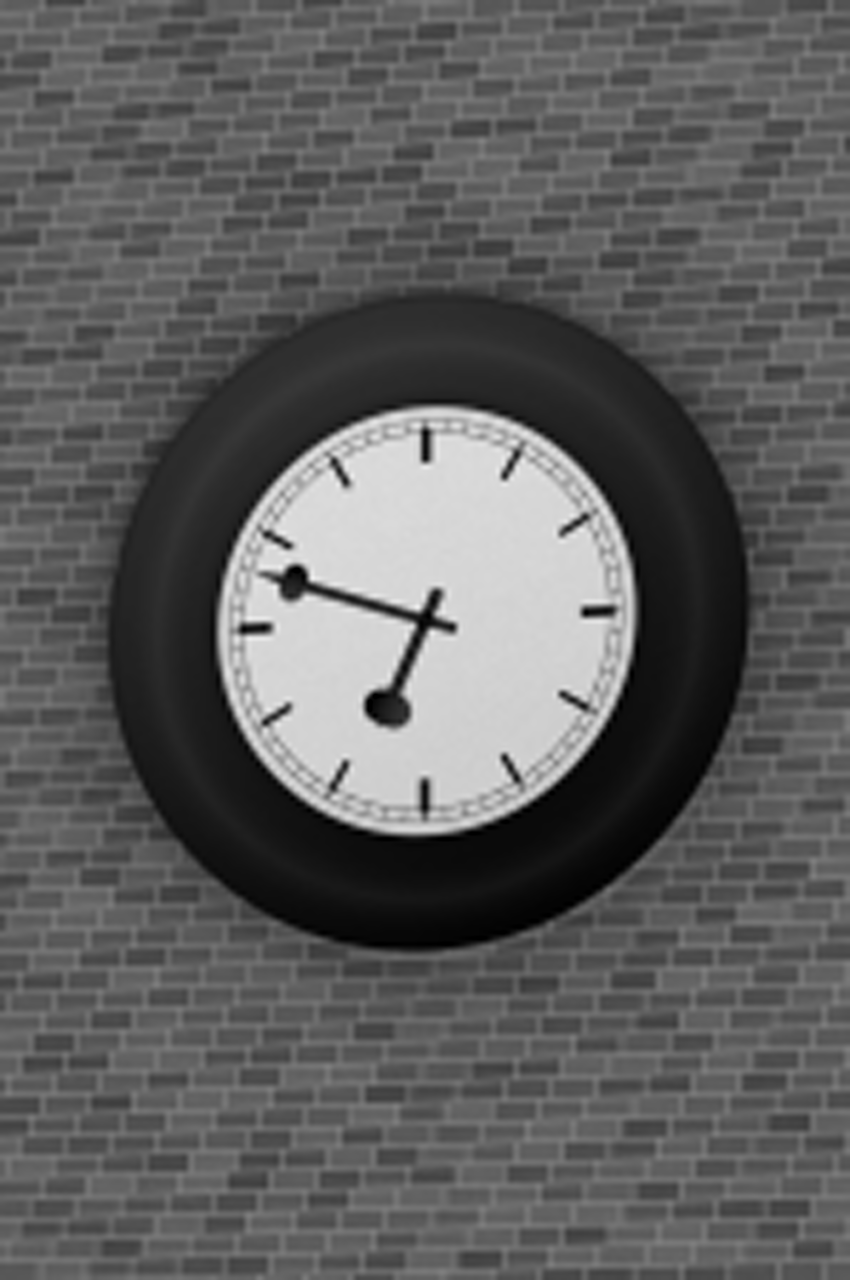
**6:48**
